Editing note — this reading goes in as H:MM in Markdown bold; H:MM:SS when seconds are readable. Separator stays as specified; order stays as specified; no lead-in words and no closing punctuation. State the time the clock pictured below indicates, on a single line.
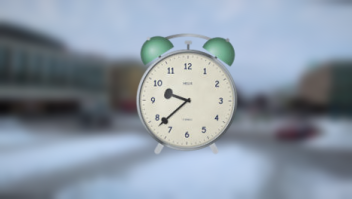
**9:38**
